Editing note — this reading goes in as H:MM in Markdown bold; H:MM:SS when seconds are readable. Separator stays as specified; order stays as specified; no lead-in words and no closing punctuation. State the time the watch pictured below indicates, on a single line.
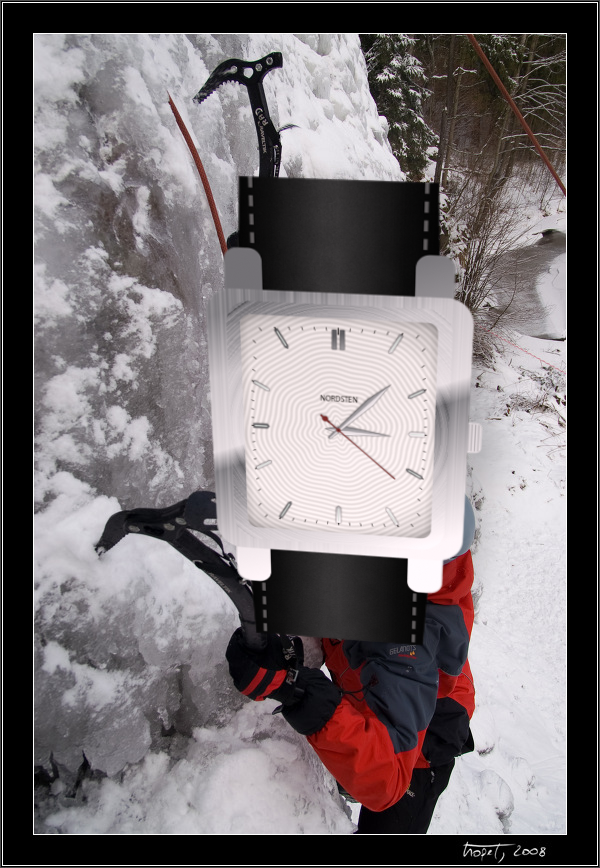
**3:07:22**
